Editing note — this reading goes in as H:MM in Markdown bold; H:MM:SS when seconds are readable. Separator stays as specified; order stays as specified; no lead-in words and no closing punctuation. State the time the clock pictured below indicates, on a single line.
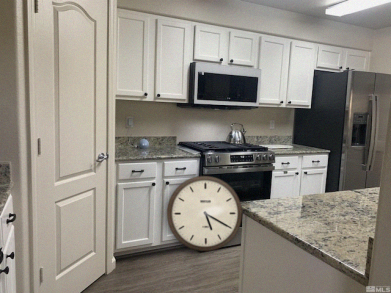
**5:20**
